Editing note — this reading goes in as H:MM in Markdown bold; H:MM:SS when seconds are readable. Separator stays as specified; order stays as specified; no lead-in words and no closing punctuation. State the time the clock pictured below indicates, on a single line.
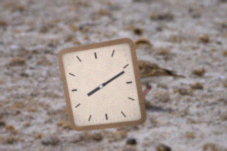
**8:11**
